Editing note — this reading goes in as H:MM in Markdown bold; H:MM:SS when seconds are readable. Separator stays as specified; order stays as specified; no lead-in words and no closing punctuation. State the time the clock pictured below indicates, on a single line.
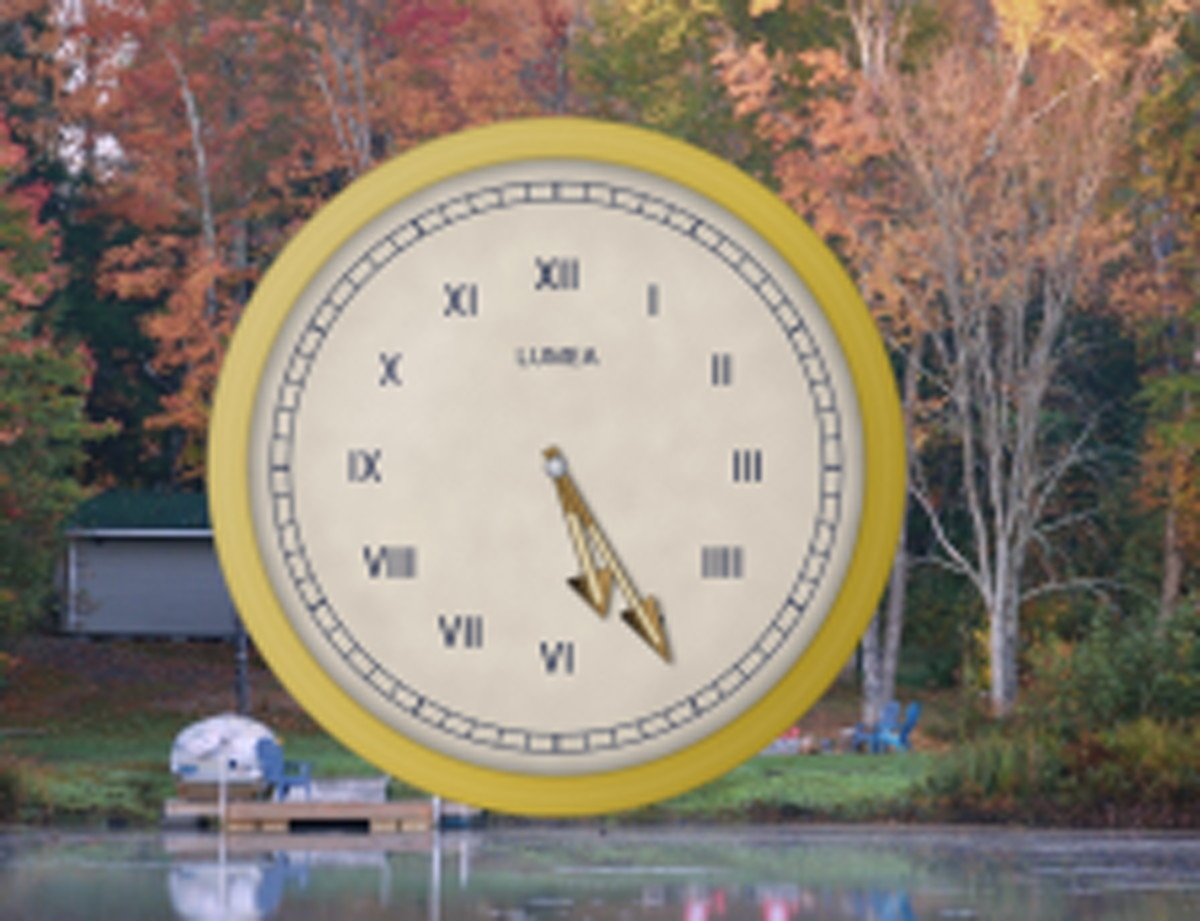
**5:25**
